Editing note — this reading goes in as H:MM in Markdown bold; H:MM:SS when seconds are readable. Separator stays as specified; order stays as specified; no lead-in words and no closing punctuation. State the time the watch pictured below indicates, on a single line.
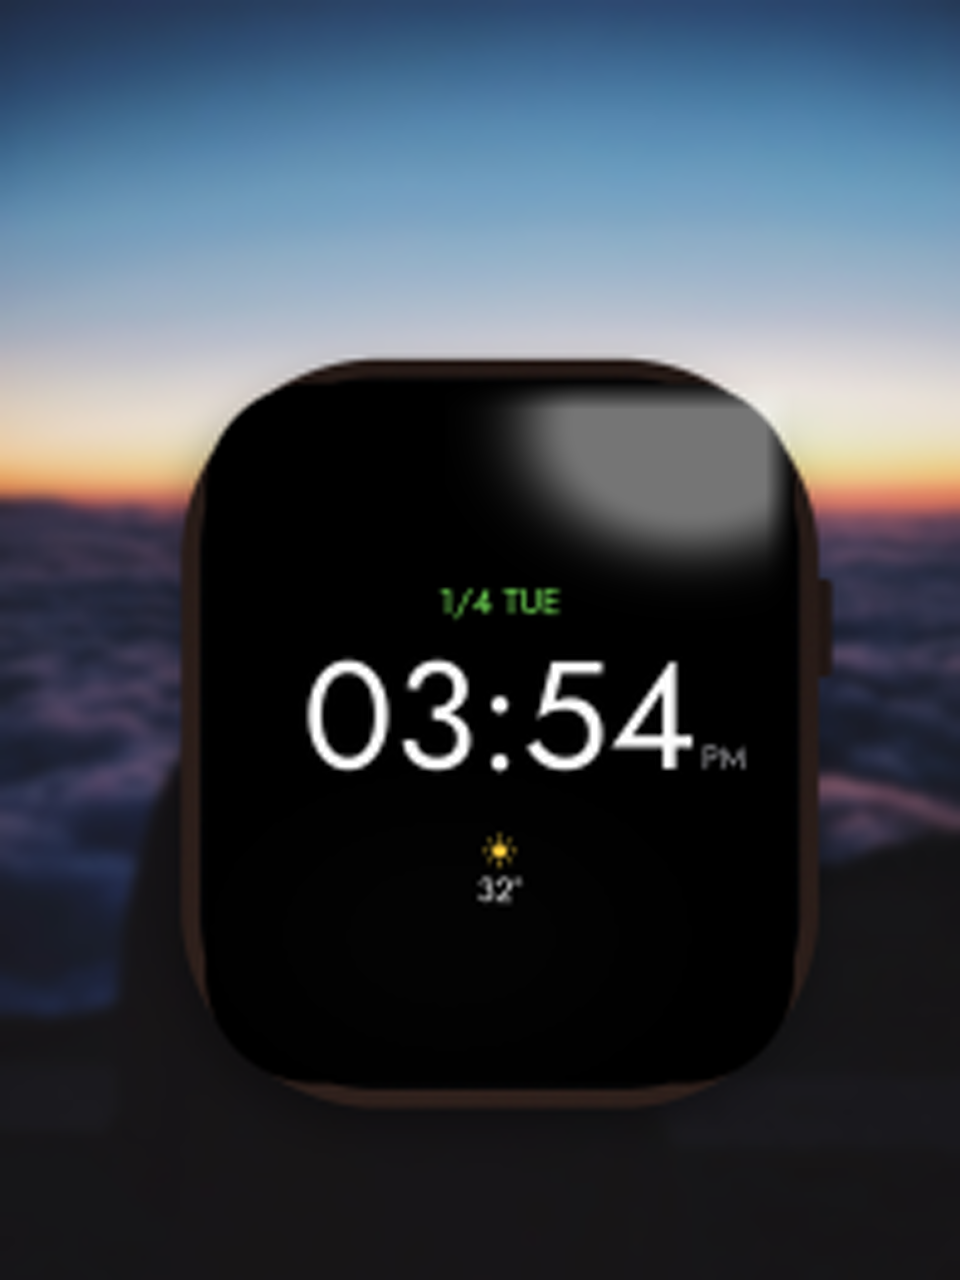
**3:54**
